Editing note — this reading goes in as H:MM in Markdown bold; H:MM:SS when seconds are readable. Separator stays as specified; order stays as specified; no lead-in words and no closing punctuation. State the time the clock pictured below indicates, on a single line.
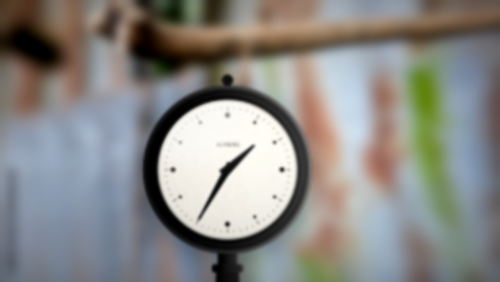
**1:35**
